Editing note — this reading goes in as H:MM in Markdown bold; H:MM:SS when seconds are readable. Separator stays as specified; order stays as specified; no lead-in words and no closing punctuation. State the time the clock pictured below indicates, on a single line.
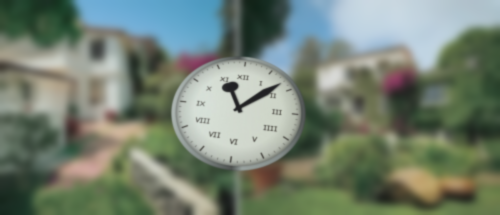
**11:08**
